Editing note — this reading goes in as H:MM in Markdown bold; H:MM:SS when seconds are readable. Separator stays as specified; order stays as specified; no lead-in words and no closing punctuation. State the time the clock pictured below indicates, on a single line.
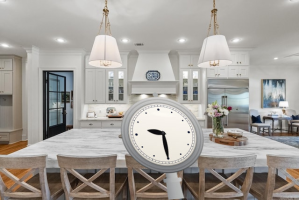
**9:30**
